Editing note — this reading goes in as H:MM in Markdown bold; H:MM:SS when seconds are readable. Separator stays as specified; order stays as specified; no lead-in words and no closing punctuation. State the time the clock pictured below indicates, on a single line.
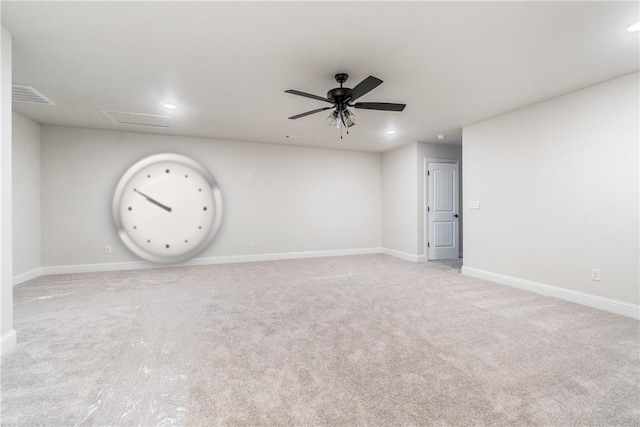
**9:50**
